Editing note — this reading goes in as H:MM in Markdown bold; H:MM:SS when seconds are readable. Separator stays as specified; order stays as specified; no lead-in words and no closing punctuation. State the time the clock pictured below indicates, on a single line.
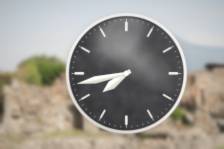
**7:43**
